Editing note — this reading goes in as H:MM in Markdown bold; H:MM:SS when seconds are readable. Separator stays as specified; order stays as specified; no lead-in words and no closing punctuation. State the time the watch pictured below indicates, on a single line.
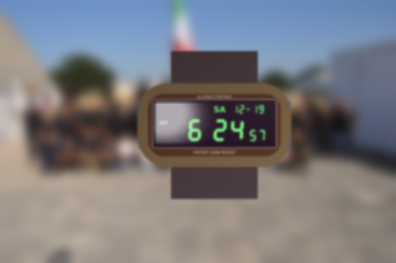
**6:24:57**
